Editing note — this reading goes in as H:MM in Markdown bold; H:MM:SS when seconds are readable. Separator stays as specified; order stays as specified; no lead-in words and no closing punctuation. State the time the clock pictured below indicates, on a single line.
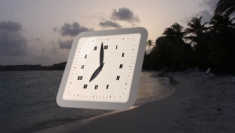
**6:58**
